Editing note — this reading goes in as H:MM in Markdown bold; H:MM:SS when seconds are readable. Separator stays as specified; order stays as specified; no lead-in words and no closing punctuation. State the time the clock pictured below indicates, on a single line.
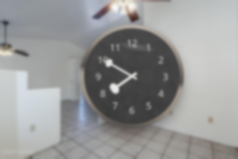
**7:50**
